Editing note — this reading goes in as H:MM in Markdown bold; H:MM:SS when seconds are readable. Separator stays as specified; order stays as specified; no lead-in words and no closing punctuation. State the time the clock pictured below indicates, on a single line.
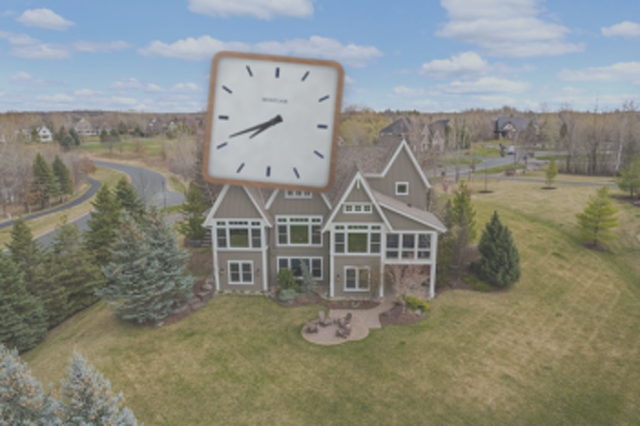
**7:41**
